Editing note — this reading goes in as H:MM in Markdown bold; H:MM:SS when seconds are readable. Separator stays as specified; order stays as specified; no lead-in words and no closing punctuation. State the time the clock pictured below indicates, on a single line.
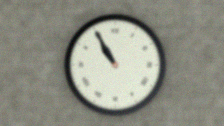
**10:55**
